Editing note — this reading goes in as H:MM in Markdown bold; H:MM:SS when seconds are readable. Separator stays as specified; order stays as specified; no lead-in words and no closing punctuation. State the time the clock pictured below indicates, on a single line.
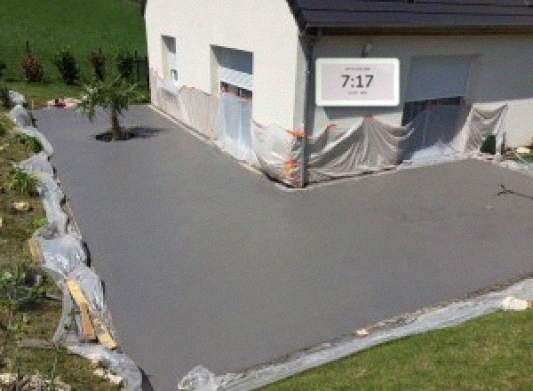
**7:17**
